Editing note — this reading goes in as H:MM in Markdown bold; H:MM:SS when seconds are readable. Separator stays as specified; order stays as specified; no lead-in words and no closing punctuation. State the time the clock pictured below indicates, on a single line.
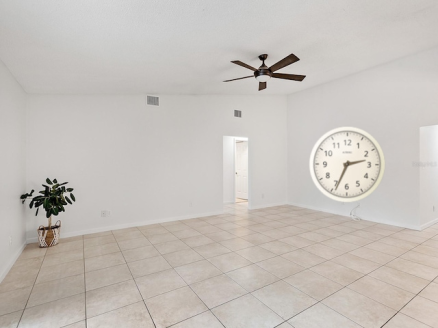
**2:34**
